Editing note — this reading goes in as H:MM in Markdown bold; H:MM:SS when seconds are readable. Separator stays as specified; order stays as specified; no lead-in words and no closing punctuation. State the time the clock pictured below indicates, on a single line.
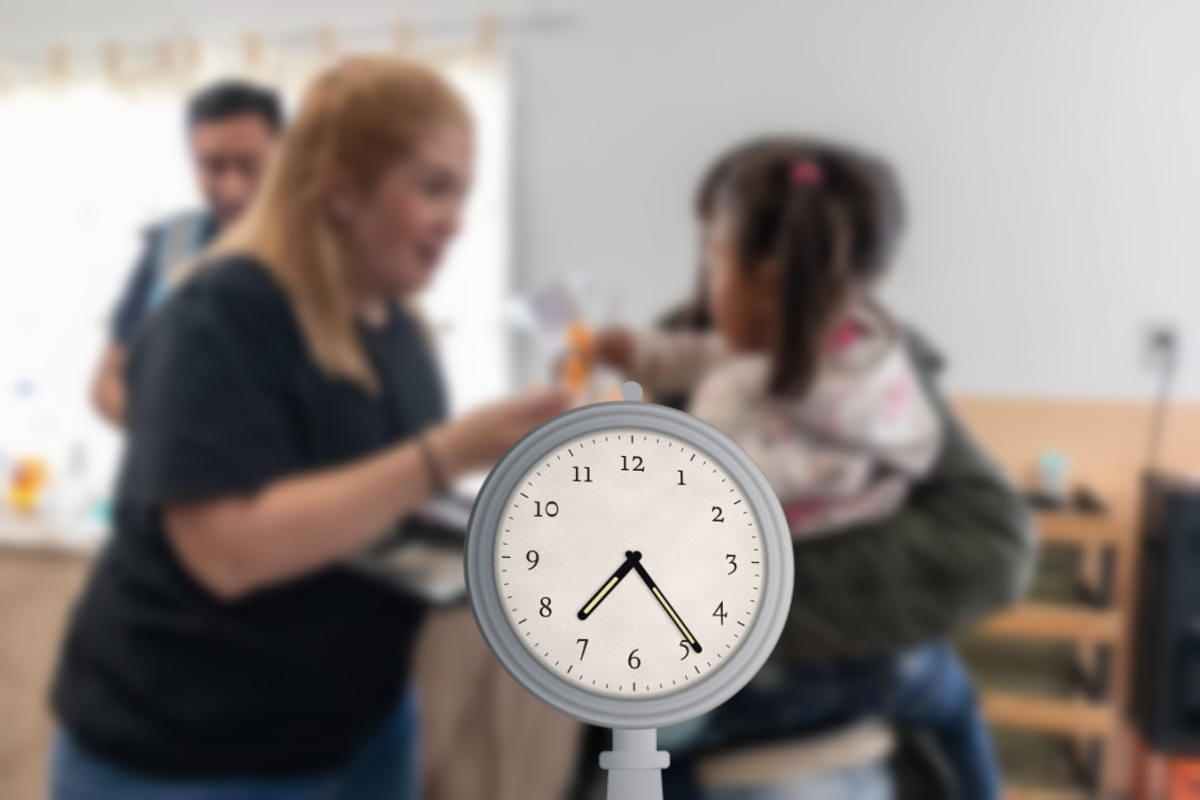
**7:24**
